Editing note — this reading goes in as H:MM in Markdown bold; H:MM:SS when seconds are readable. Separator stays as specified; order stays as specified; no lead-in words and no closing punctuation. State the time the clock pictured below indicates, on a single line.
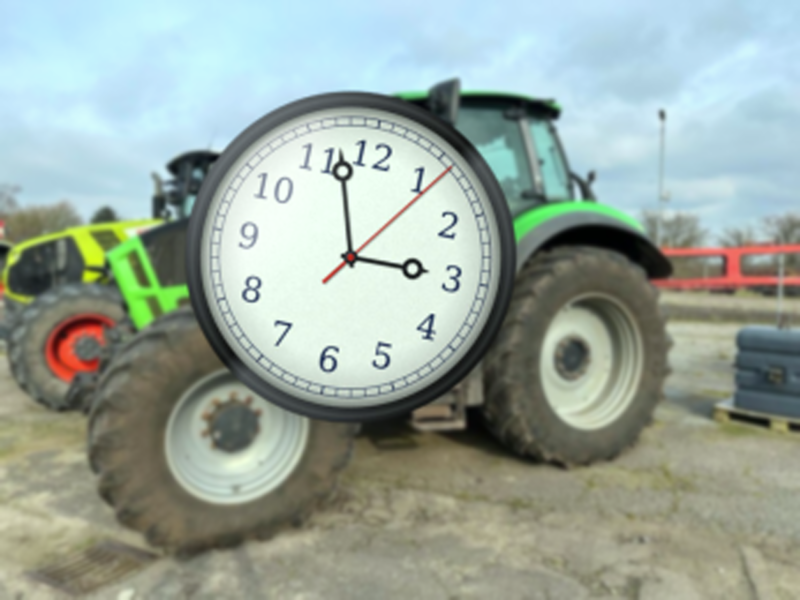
**2:57:06**
